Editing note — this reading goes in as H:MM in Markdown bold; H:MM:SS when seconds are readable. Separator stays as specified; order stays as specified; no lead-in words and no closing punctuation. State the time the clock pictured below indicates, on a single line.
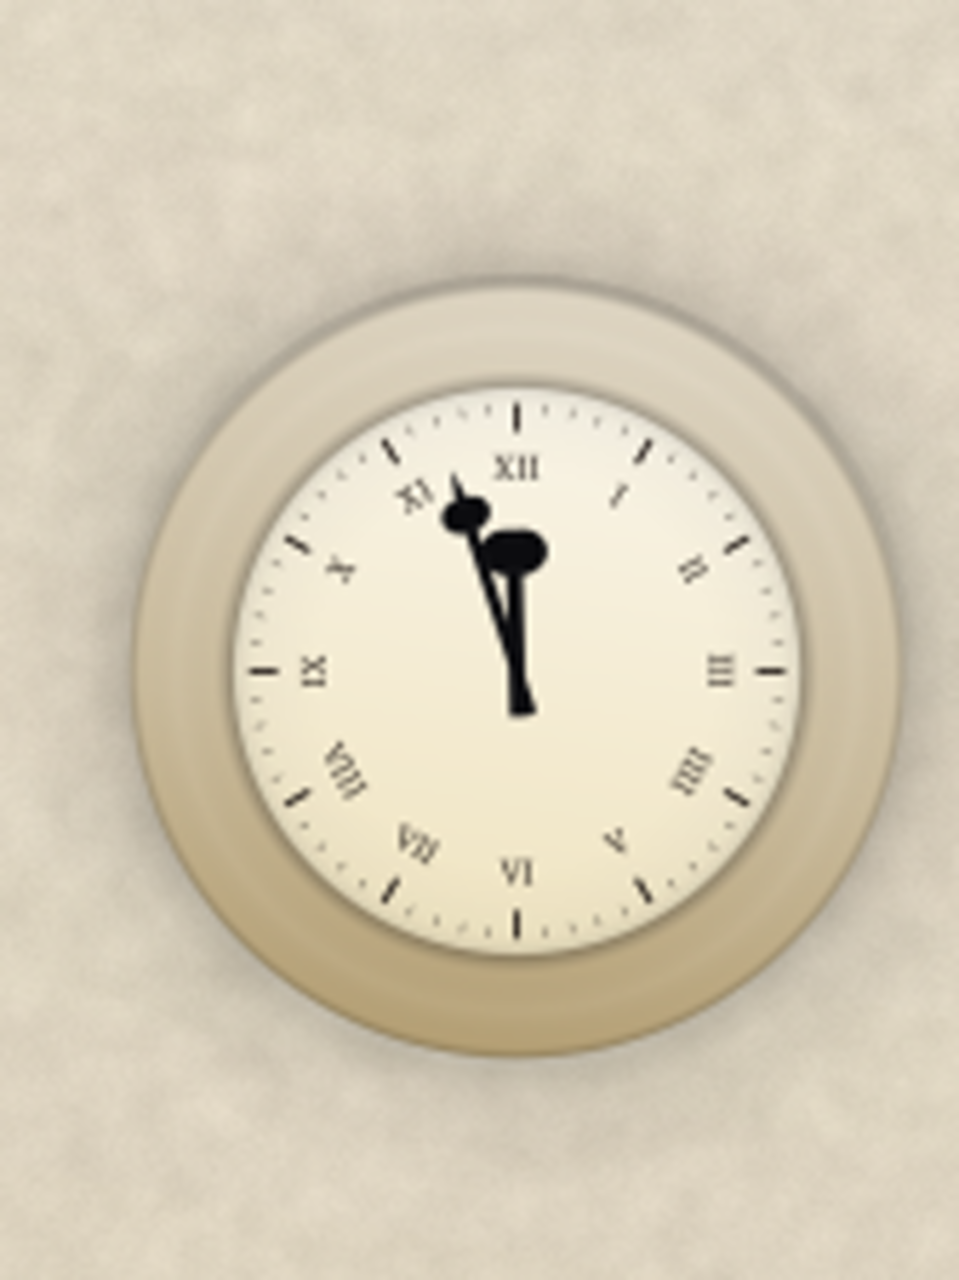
**11:57**
